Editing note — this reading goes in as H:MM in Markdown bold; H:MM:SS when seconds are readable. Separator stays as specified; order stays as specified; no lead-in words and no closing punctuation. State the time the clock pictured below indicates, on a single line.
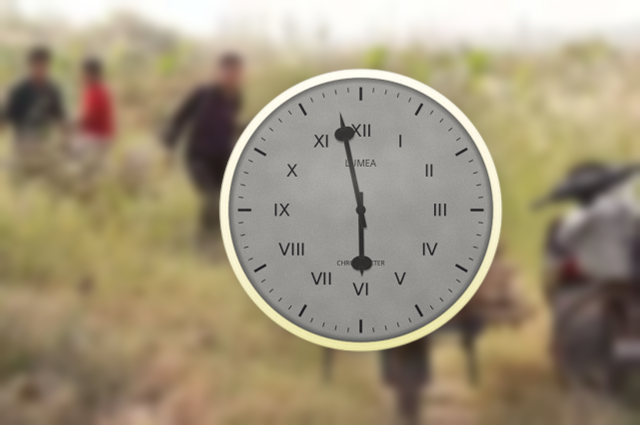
**5:58**
